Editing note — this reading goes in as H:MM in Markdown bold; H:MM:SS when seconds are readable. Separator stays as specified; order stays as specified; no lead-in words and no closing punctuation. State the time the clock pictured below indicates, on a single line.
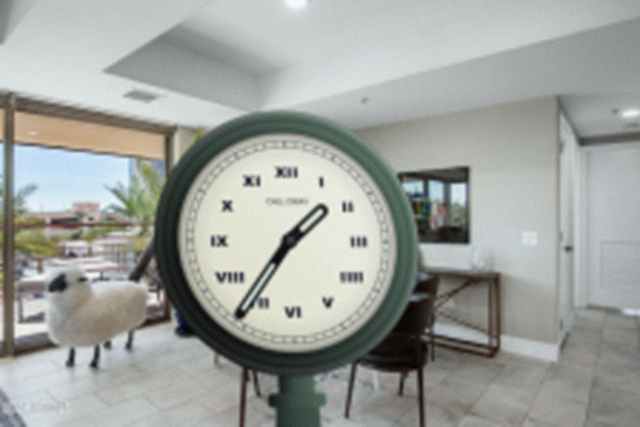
**1:36**
